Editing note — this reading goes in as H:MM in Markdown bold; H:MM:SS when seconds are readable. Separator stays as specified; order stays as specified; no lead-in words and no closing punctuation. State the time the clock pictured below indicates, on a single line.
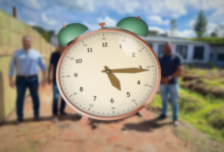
**5:16**
